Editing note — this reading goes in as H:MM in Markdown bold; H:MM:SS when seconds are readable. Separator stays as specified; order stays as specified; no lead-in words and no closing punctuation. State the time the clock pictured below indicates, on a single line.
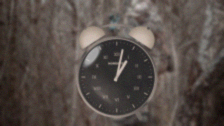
**1:02**
